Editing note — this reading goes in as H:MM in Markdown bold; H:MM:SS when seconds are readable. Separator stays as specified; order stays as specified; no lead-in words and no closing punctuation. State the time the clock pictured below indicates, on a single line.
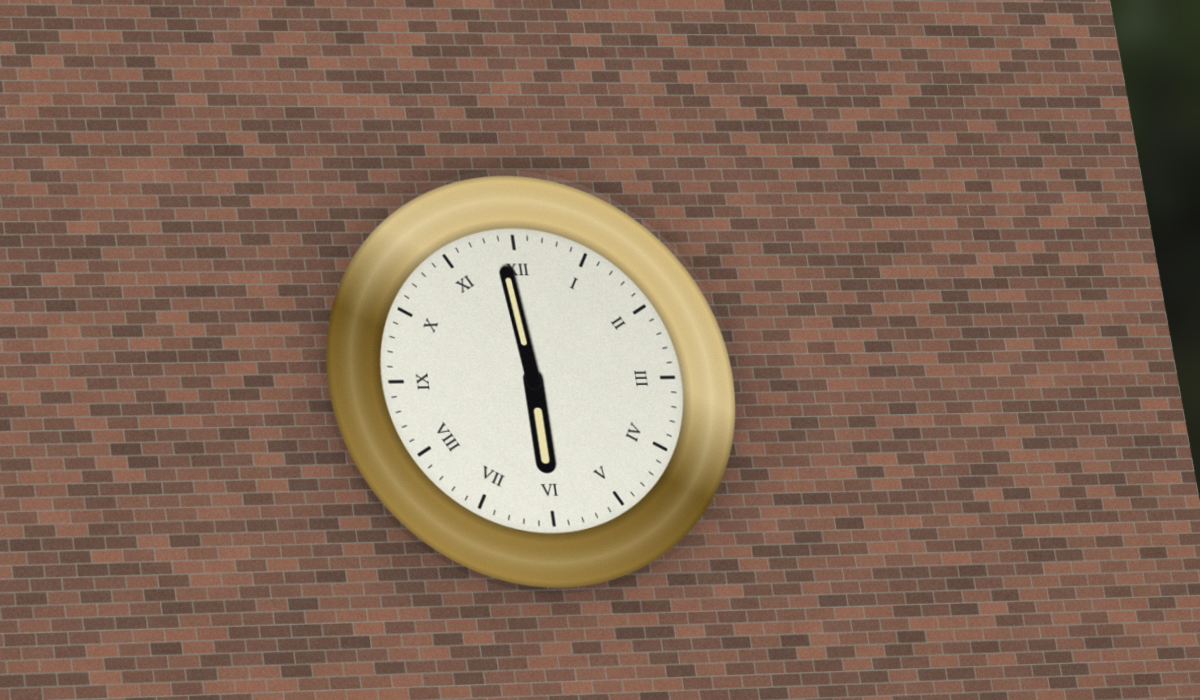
**5:59**
